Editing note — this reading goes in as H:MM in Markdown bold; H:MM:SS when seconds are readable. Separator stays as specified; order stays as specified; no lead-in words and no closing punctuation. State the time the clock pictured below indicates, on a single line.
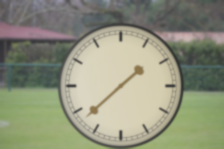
**1:38**
